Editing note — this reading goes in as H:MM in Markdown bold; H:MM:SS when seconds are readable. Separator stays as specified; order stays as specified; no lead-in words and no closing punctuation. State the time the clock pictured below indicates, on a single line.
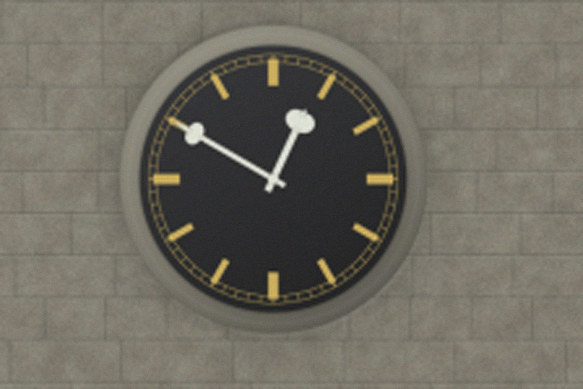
**12:50**
